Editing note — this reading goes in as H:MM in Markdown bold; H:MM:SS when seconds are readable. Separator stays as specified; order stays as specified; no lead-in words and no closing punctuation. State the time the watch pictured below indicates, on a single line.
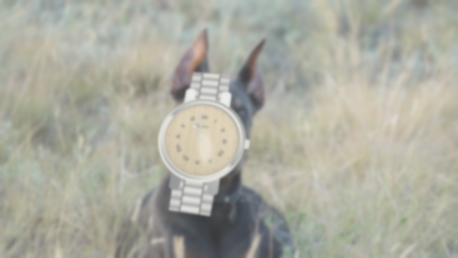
**10:58**
